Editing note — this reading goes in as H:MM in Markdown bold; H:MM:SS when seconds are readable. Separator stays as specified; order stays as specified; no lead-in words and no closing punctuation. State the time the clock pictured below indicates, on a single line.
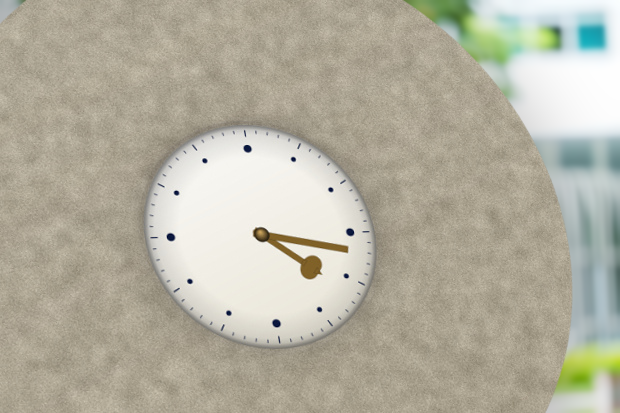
**4:17**
